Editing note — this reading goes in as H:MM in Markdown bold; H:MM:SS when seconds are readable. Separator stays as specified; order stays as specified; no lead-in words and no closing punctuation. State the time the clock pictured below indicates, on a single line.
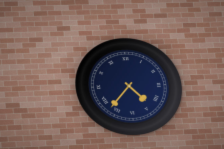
**4:37**
